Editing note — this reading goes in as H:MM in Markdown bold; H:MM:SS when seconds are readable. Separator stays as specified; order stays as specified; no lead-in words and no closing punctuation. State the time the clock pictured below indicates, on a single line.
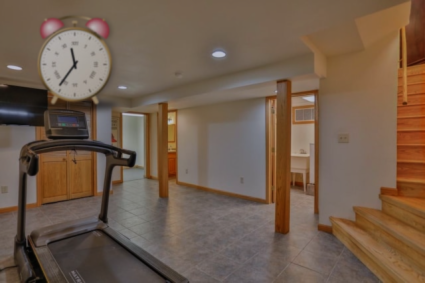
**11:36**
